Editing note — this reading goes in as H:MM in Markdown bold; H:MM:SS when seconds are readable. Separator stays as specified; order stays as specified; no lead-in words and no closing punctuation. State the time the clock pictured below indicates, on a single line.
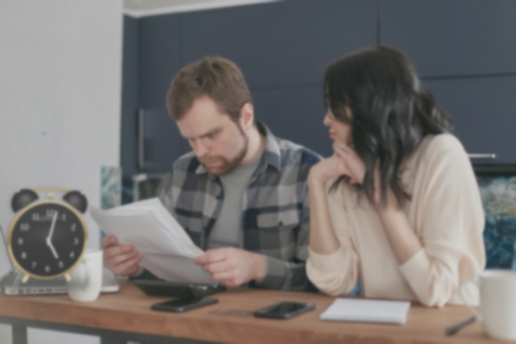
**5:02**
